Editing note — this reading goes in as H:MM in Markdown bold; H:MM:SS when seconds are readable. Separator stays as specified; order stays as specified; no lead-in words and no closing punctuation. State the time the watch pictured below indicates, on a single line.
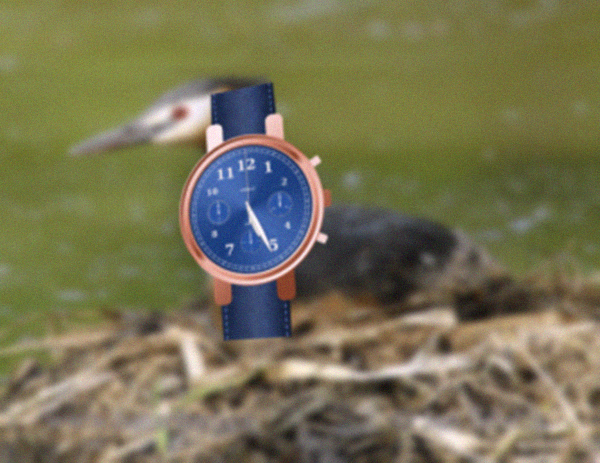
**5:26**
